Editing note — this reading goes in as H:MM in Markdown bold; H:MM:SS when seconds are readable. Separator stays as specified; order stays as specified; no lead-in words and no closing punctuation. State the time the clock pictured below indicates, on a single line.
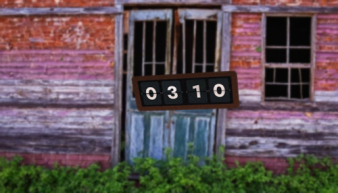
**3:10**
